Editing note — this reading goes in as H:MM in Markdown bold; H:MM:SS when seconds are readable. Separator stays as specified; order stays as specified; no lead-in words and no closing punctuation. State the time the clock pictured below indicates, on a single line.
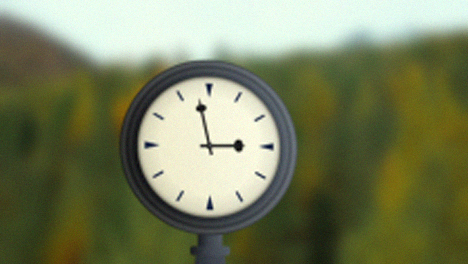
**2:58**
